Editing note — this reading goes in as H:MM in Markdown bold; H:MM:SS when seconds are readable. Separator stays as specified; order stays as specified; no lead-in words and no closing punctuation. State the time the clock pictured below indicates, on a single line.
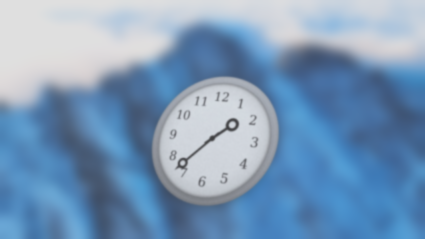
**1:37**
